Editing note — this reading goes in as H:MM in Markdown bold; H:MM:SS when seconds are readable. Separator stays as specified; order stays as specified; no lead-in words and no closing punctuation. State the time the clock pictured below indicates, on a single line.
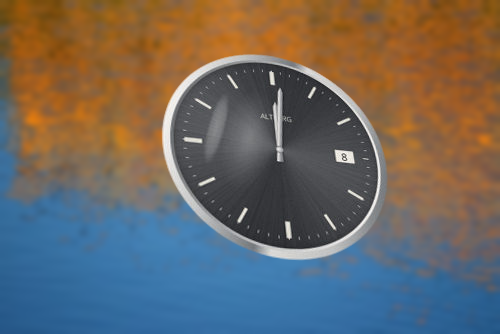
**12:01**
